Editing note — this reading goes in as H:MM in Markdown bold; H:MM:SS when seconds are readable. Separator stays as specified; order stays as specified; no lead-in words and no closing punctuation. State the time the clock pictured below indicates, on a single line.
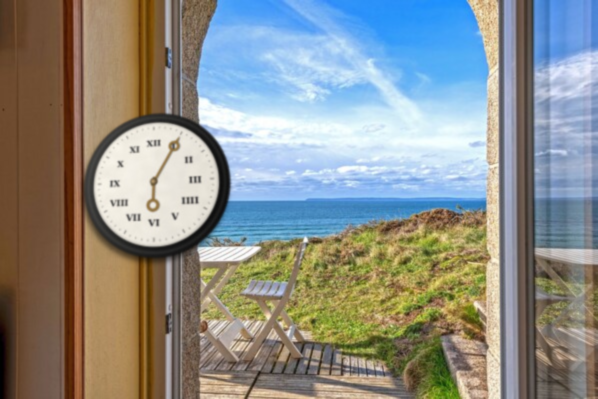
**6:05**
